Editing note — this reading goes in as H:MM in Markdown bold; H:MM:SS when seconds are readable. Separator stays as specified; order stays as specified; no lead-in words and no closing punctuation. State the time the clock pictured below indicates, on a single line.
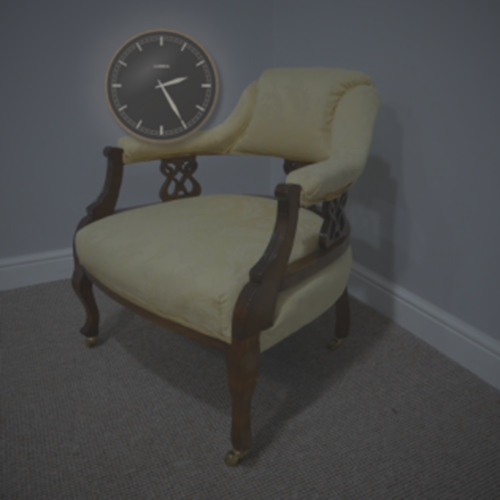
**2:25**
